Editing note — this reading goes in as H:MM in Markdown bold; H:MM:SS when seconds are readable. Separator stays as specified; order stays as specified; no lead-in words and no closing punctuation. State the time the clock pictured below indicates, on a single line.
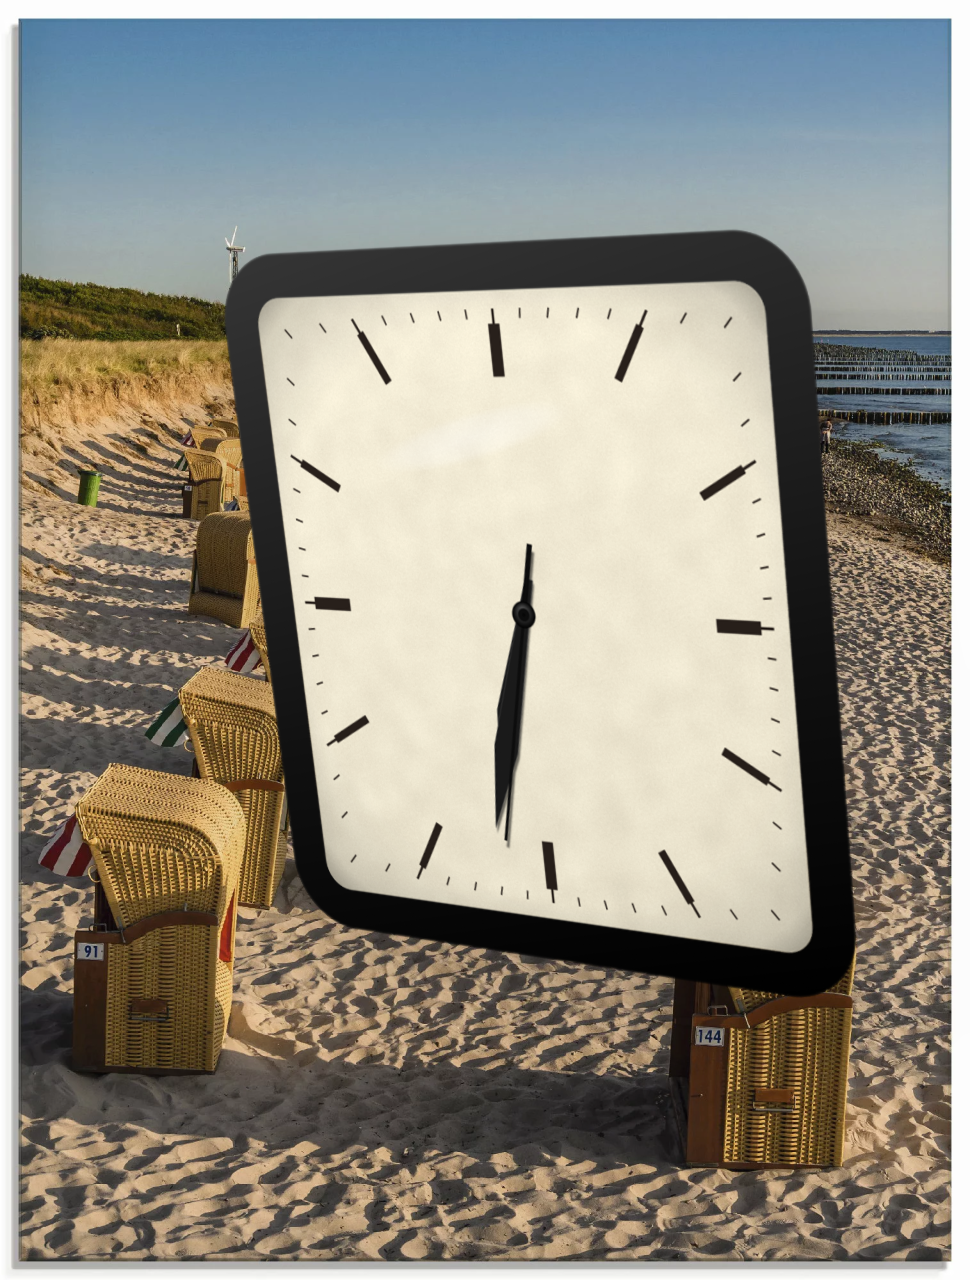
**6:32:32**
